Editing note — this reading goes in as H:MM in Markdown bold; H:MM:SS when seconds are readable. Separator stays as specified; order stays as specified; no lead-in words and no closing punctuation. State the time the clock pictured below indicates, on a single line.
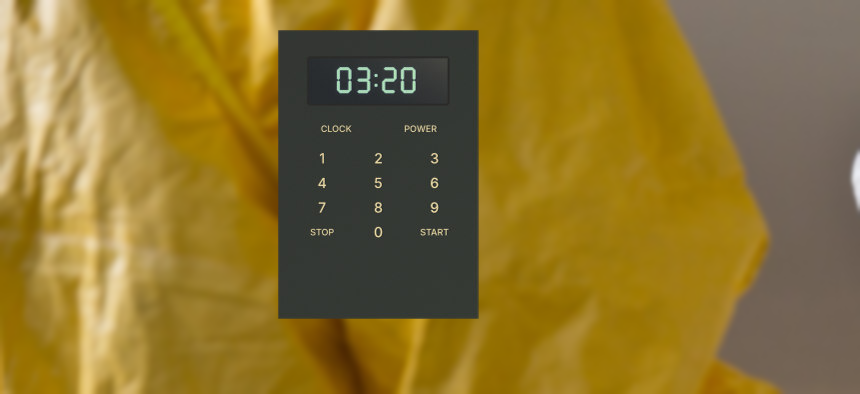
**3:20**
